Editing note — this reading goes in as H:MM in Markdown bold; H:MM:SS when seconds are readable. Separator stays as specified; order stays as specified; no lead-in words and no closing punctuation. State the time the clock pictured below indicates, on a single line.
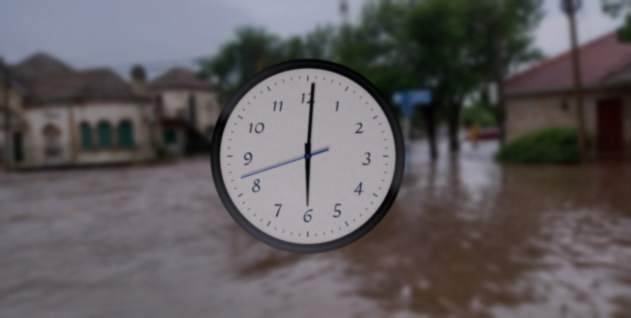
**6:00:42**
